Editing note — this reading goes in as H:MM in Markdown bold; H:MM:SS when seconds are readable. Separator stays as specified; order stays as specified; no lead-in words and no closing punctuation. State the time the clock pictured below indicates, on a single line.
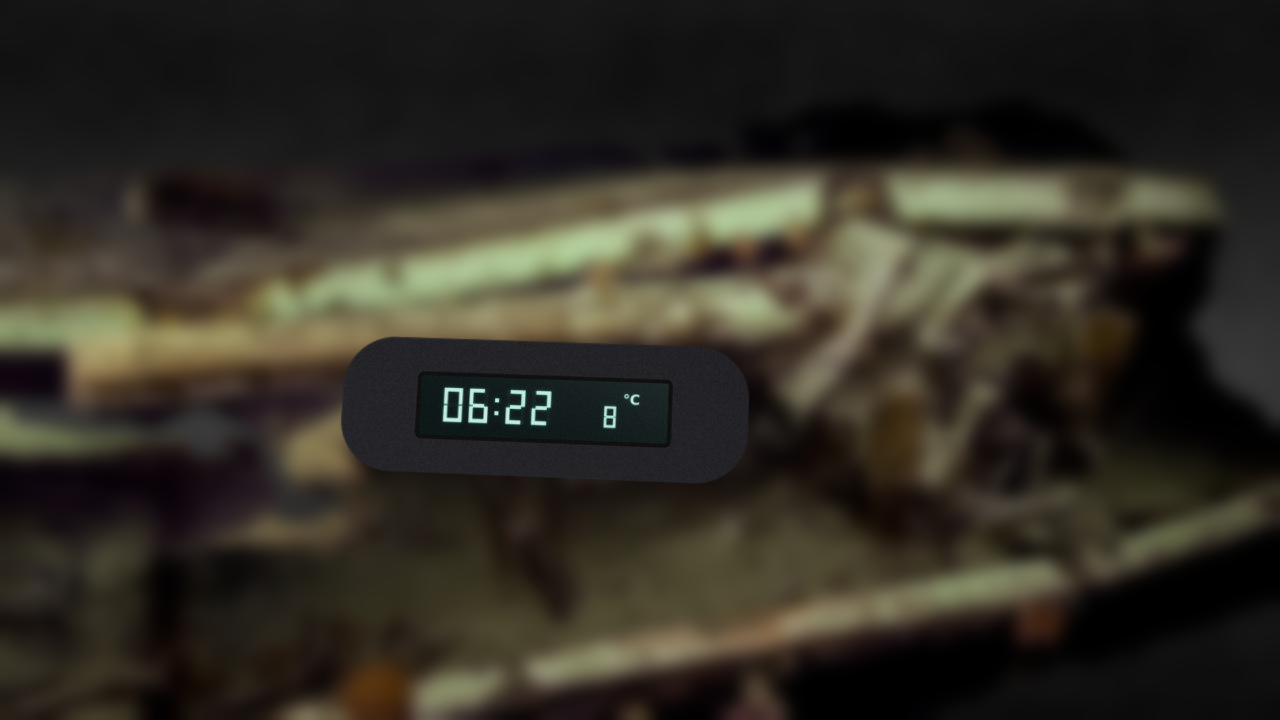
**6:22**
